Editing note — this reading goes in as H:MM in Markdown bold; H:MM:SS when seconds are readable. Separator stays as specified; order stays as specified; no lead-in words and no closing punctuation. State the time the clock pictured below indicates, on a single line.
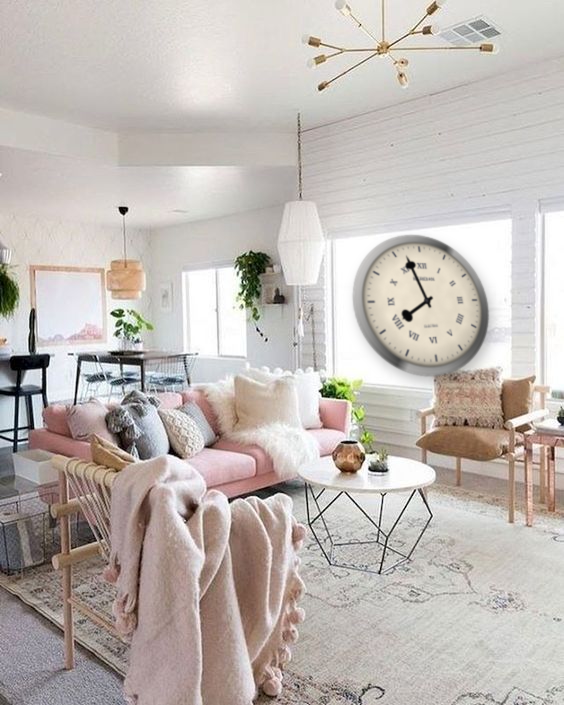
**7:57**
